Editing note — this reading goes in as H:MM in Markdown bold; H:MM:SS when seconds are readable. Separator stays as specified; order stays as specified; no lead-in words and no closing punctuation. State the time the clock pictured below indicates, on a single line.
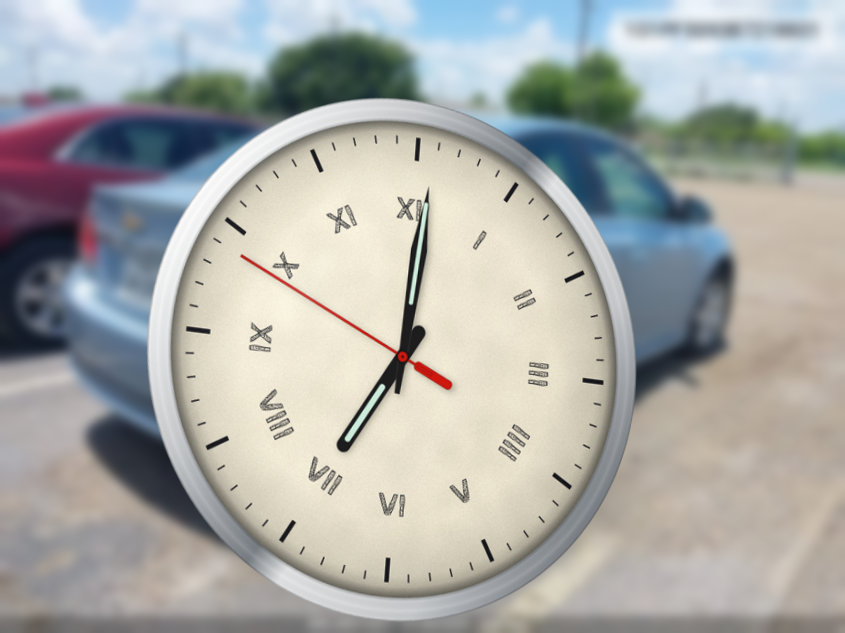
**7:00:49**
